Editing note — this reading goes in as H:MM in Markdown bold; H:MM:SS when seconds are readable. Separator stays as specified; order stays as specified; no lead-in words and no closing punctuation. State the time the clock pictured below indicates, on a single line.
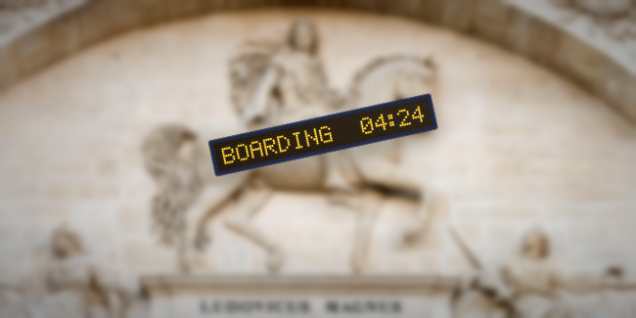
**4:24**
